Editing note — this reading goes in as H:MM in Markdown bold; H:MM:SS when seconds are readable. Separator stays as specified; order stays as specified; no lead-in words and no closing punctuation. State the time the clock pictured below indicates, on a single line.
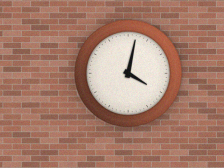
**4:02**
